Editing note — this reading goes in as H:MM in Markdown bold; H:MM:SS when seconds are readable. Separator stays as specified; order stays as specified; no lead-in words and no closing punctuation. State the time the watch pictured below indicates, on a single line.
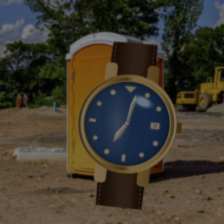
**7:02**
